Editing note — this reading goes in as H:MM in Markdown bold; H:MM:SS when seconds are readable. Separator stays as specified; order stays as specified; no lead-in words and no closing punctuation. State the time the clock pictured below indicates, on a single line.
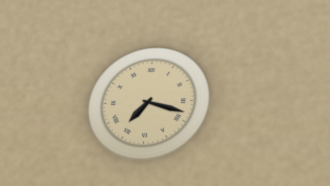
**7:18**
